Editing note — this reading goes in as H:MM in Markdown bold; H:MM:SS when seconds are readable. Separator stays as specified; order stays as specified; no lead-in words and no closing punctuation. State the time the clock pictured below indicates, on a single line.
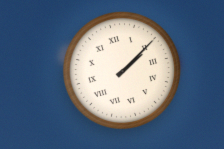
**2:10**
